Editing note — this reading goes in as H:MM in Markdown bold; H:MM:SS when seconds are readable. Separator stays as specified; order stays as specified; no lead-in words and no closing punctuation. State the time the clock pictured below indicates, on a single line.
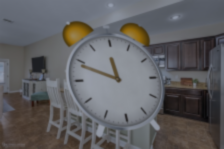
**11:49**
